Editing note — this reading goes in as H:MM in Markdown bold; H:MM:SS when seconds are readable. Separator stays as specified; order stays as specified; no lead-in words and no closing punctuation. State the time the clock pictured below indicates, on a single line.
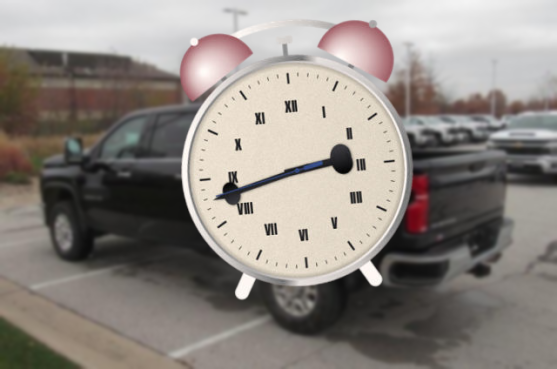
**2:42:43**
